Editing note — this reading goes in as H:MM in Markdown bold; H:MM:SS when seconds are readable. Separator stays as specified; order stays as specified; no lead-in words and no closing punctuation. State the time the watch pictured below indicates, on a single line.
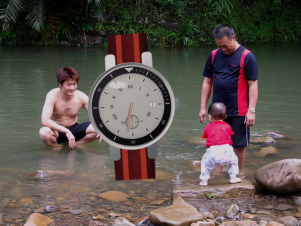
**6:32**
